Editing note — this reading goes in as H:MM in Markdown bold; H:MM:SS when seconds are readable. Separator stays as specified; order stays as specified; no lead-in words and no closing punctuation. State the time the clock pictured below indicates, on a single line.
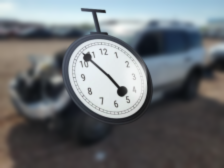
**4:53**
